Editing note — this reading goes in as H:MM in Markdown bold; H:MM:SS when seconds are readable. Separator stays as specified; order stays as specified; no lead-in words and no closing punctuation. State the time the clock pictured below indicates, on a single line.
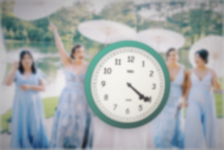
**4:21**
